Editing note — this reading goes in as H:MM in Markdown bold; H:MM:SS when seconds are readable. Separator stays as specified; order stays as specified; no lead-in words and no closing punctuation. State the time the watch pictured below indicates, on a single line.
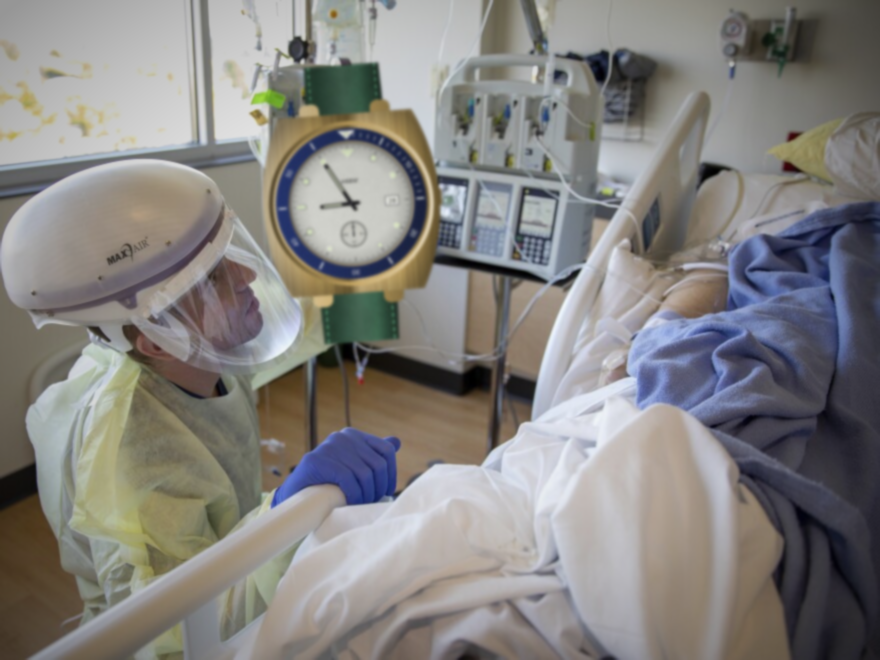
**8:55**
